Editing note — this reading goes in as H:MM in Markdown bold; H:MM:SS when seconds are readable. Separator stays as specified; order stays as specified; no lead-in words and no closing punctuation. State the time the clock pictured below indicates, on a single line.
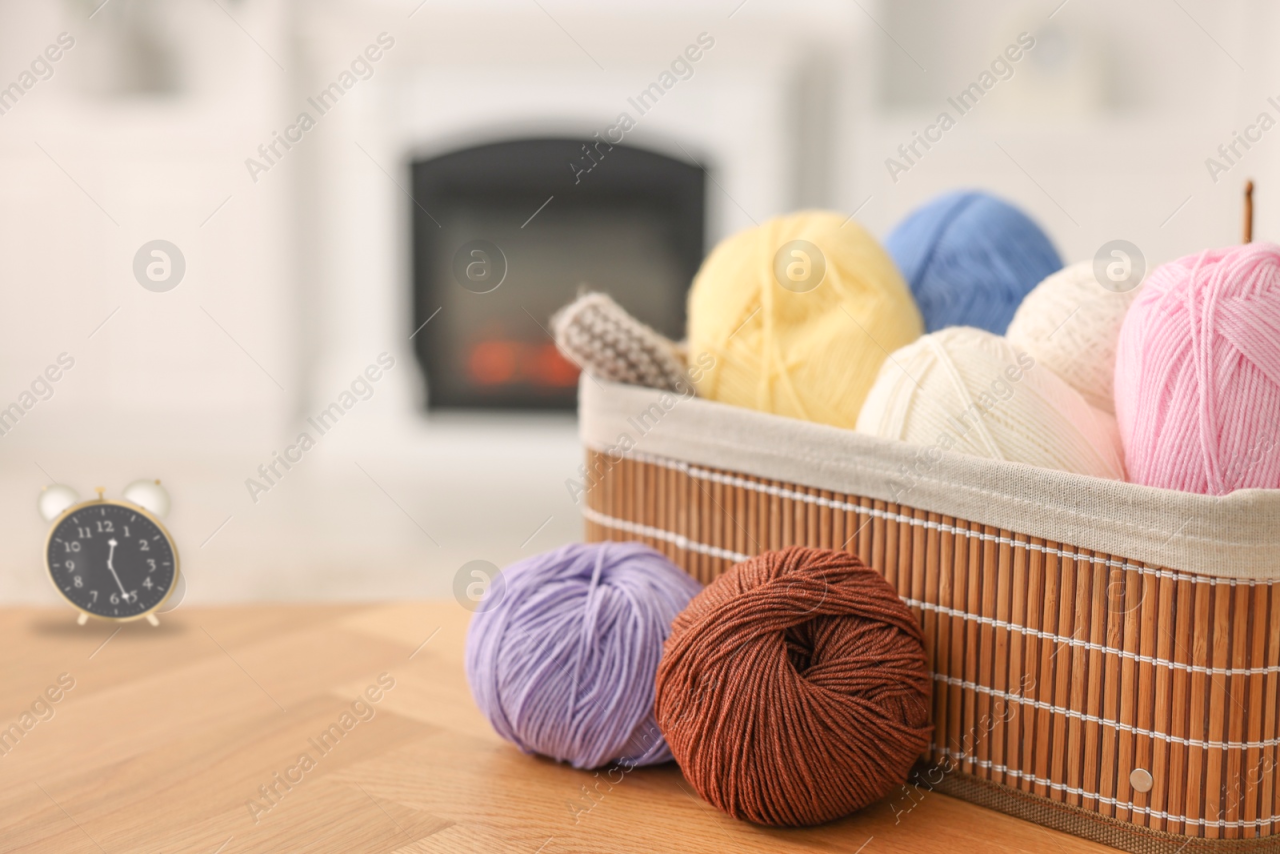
**12:27**
